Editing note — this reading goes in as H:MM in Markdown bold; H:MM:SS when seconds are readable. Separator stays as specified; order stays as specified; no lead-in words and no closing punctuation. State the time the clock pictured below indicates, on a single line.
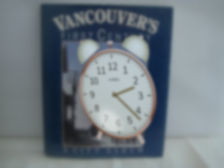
**2:22**
